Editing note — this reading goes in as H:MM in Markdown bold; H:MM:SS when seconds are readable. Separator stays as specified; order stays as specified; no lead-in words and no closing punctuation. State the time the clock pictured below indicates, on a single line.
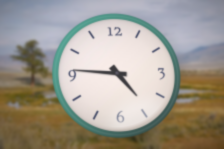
**4:46**
